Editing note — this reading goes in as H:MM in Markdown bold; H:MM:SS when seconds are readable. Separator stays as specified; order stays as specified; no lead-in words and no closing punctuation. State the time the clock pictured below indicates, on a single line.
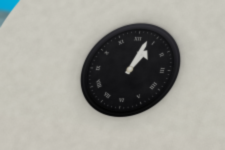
**1:03**
